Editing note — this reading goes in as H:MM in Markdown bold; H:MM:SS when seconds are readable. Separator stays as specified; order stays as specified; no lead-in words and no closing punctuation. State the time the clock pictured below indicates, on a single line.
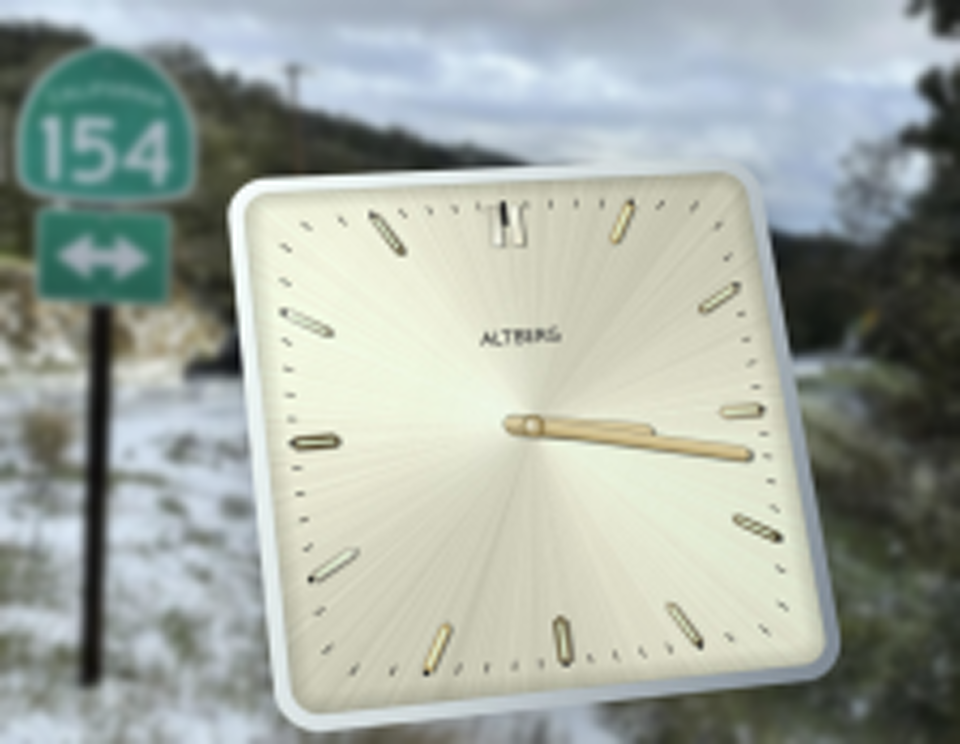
**3:17**
